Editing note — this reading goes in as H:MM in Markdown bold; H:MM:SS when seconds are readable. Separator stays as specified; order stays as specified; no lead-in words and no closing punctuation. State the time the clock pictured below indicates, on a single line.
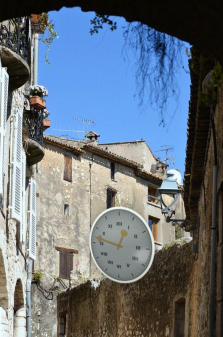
**12:47**
